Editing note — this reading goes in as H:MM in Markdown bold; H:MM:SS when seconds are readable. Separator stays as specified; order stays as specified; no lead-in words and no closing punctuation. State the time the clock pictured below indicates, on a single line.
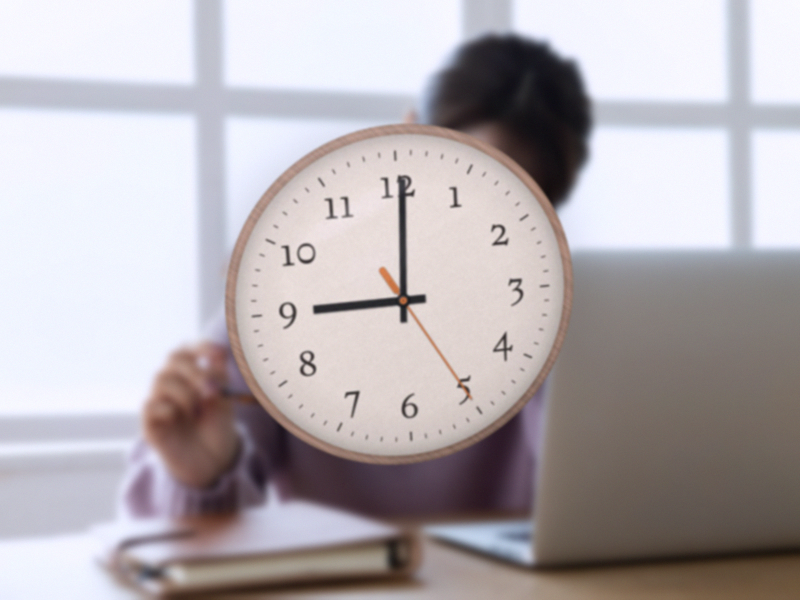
**9:00:25**
